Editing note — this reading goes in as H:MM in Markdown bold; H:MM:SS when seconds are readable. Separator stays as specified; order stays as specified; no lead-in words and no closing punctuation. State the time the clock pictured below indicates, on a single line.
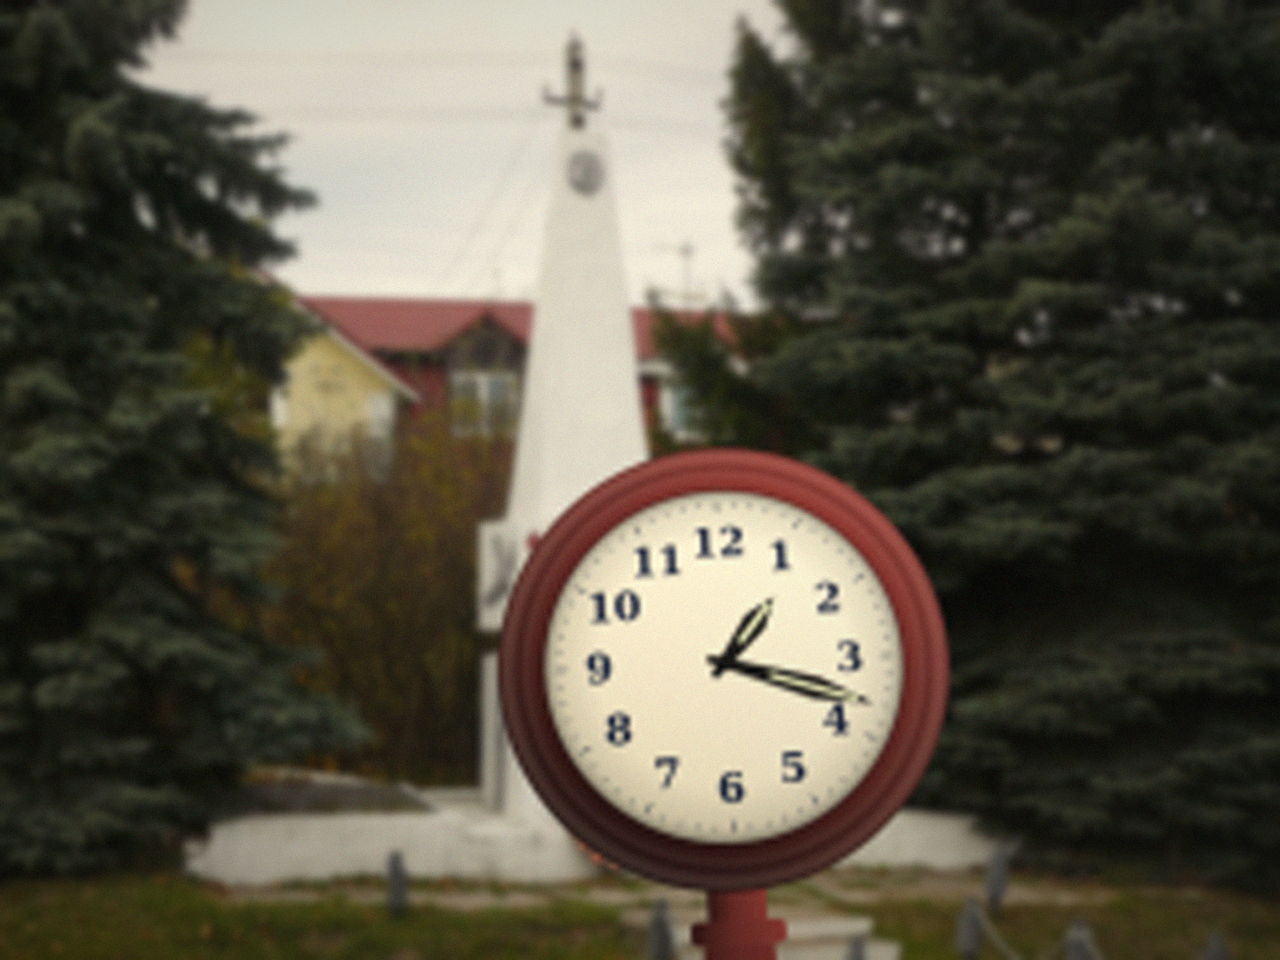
**1:18**
